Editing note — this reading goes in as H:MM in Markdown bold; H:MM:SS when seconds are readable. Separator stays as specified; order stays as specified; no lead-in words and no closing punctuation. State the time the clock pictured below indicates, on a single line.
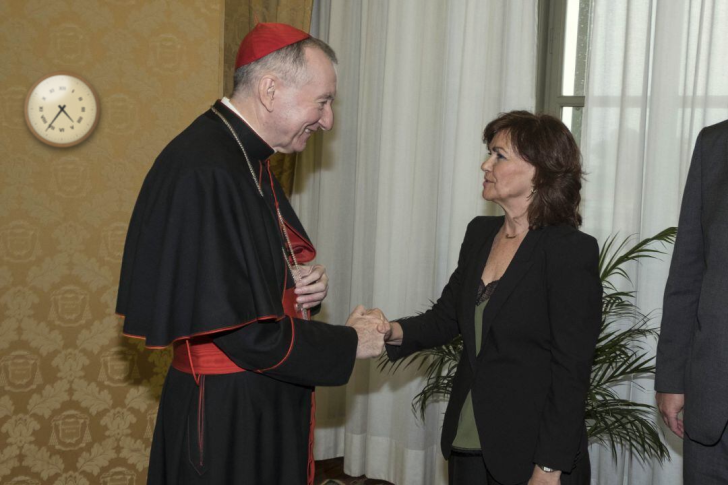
**4:36**
